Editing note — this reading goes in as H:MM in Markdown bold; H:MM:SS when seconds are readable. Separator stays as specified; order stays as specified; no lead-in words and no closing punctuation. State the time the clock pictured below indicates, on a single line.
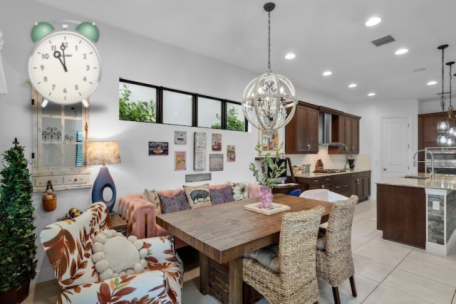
**10:59**
